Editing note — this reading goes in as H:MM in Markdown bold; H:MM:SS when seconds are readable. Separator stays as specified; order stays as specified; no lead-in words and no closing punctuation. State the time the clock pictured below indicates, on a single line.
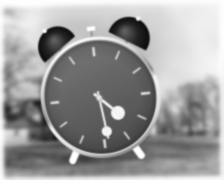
**4:29**
